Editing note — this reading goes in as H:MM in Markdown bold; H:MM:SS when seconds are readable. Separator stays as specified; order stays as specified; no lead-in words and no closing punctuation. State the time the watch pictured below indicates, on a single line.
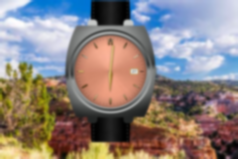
**6:01**
